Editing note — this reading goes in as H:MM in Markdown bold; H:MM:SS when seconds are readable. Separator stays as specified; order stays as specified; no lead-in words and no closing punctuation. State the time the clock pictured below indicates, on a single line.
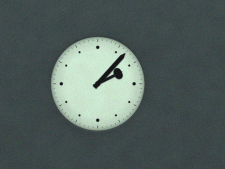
**2:07**
